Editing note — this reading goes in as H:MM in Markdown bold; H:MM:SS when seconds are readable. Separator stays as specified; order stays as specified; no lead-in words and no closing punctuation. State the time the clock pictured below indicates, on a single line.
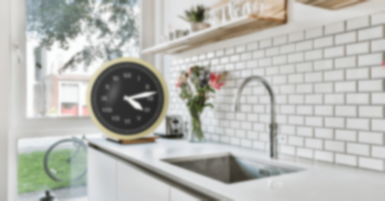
**4:13**
